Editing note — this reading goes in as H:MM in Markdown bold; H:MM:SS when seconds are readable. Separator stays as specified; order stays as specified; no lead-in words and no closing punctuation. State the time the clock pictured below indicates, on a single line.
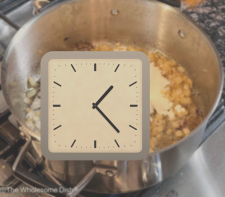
**1:23**
